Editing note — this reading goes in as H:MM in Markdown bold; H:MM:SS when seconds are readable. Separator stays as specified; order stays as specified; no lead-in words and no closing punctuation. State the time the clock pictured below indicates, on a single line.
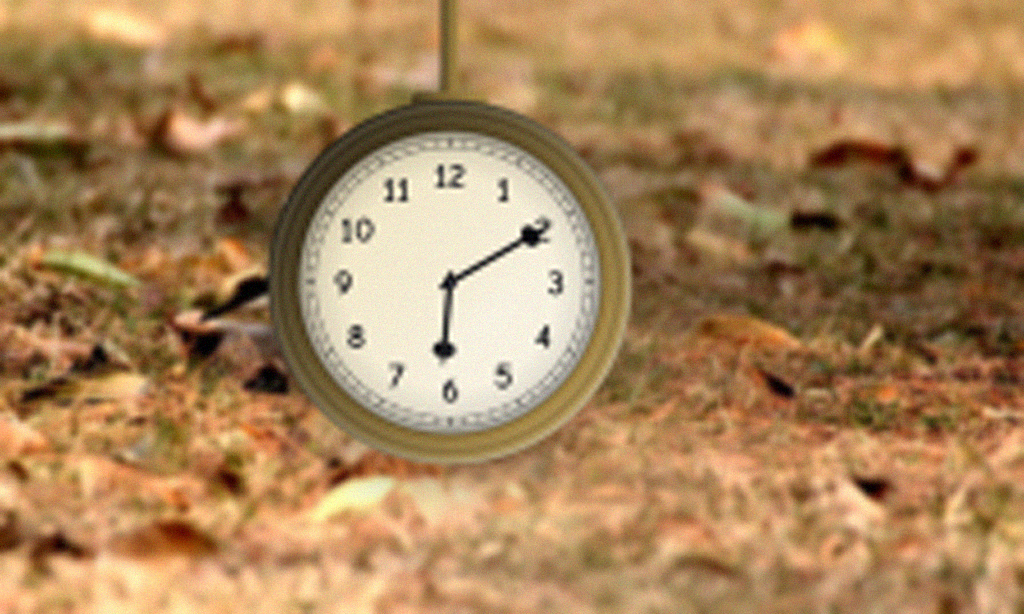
**6:10**
